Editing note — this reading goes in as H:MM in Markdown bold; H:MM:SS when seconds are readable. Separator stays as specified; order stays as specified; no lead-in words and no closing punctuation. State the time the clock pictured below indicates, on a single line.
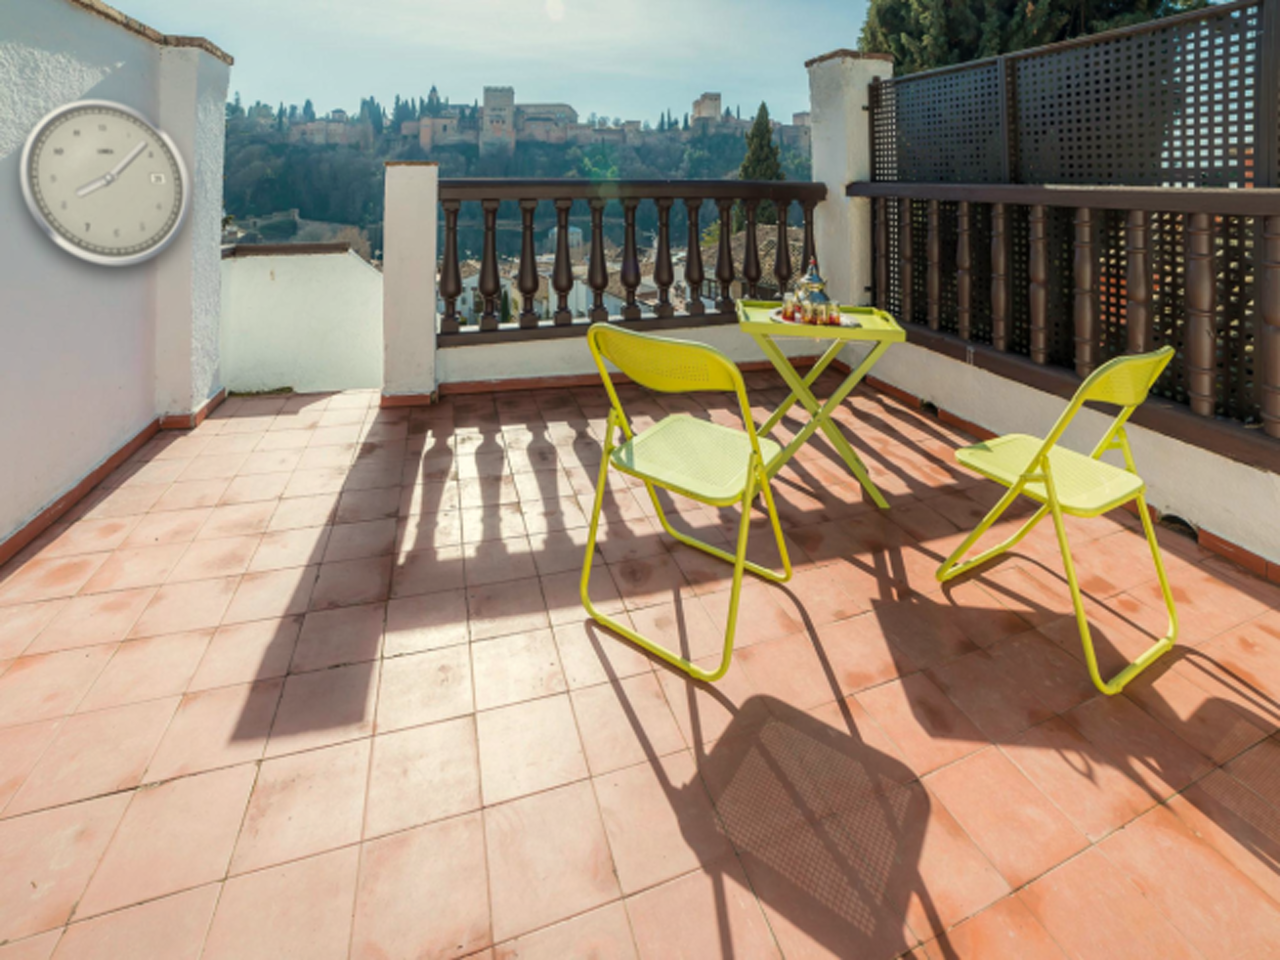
**8:08**
